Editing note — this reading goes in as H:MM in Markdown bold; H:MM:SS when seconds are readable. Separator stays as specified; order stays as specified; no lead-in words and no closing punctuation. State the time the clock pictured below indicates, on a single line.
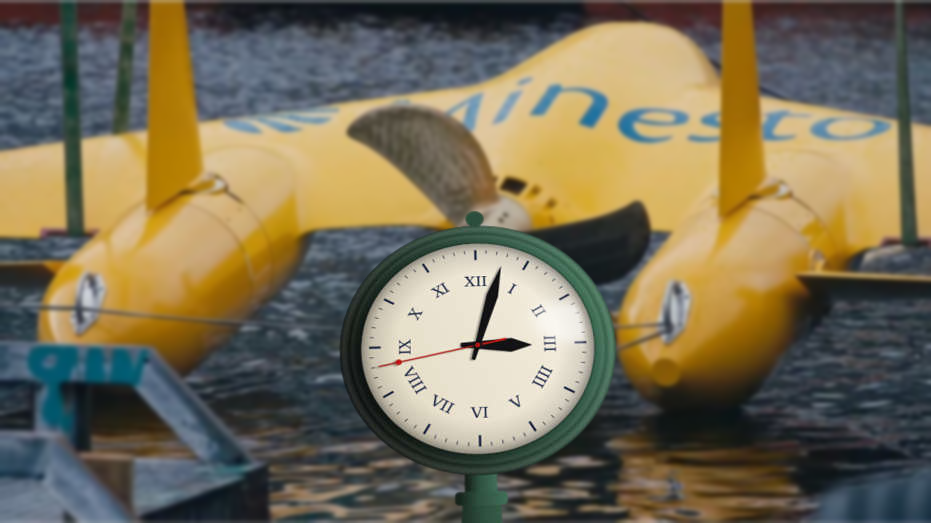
**3:02:43**
